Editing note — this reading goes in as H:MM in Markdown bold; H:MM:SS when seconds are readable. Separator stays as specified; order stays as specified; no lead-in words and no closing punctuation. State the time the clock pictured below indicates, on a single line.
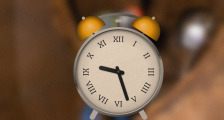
**9:27**
